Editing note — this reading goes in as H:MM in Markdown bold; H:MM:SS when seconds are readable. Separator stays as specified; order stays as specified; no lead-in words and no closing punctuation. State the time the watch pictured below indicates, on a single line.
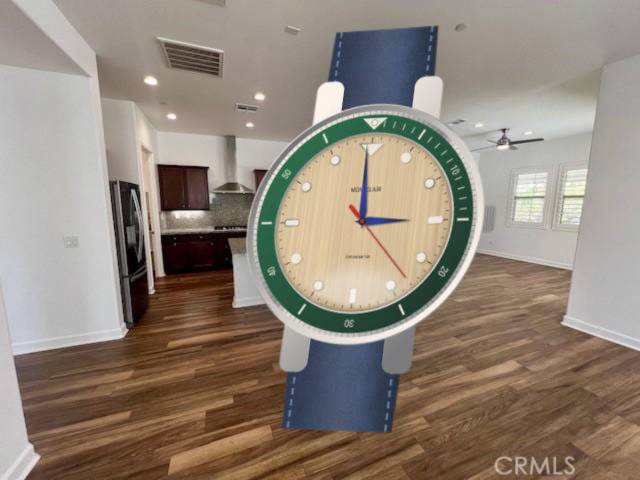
**2:59:23**
